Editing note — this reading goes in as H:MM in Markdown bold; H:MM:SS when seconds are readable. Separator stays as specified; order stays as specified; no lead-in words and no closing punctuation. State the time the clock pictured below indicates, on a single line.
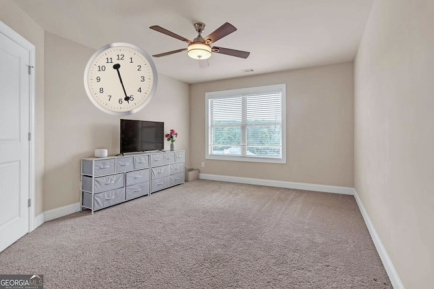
**11:27**
